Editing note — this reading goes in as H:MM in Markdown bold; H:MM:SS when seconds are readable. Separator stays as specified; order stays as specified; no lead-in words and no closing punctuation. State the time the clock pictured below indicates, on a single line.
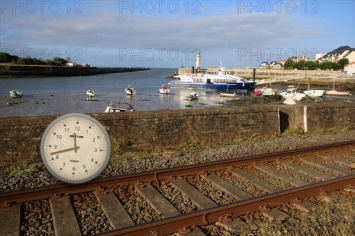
**11:42**
